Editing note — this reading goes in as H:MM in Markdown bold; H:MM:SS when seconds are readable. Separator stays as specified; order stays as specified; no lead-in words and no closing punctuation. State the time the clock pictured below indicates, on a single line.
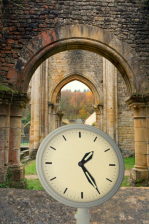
**1:25**
